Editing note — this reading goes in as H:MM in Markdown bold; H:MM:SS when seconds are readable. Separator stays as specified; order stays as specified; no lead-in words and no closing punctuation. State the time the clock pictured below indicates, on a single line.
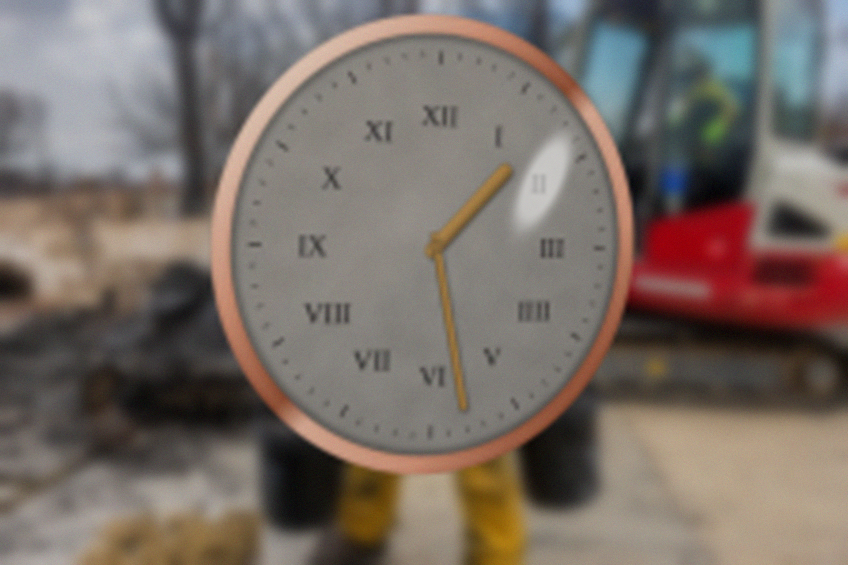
**1:28**
